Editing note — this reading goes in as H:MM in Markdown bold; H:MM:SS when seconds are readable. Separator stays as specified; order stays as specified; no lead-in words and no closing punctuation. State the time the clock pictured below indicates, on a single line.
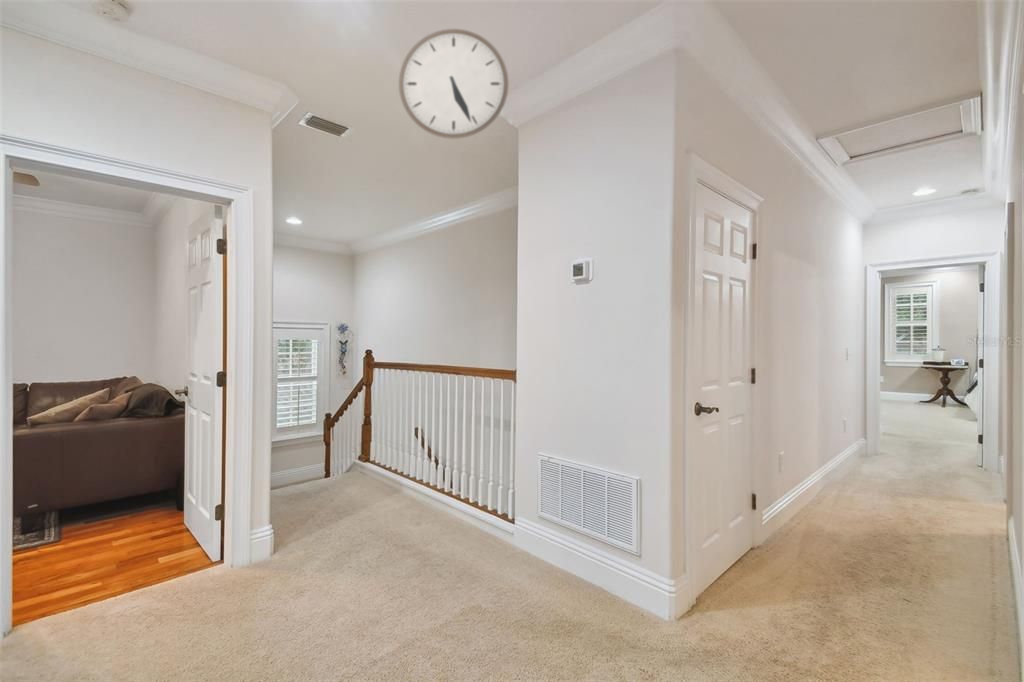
**5:26**
